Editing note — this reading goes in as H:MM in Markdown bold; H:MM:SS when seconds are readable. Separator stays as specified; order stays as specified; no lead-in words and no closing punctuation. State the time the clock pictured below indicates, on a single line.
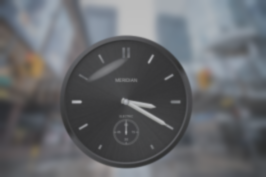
**3:20**
